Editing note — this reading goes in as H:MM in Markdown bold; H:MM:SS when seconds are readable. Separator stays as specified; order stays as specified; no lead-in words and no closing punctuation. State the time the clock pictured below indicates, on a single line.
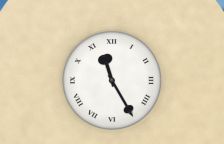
**11:25**
